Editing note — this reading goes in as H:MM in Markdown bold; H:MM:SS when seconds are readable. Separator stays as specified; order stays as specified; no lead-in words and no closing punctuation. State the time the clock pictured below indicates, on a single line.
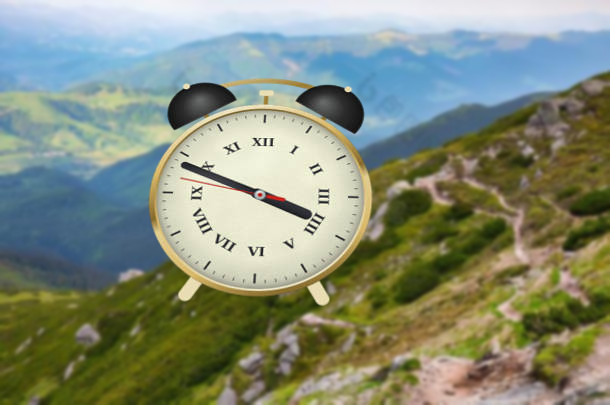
**3:48:47**
